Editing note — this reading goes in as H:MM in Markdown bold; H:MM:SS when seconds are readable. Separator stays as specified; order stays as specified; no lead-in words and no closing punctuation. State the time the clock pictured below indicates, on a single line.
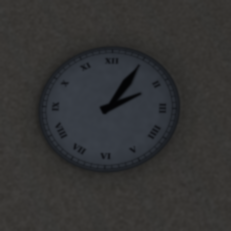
**2:05**
